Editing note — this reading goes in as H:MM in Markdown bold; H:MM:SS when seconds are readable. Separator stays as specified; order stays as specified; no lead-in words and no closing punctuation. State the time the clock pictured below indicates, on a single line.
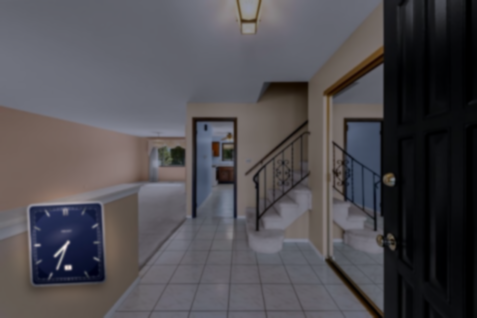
**7:34**
